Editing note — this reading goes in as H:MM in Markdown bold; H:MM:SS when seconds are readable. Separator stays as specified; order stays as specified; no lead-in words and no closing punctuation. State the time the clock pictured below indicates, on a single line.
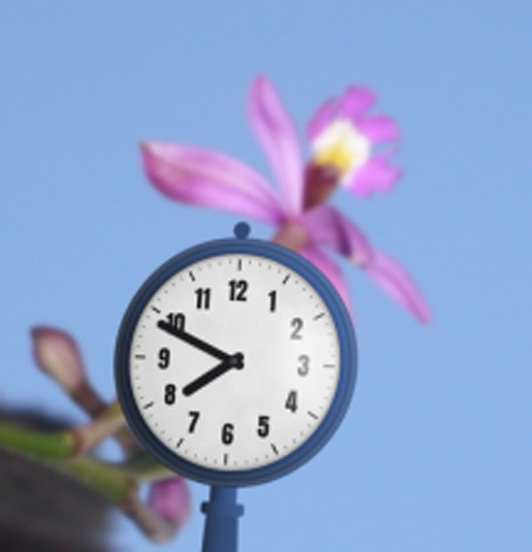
**7:49**
